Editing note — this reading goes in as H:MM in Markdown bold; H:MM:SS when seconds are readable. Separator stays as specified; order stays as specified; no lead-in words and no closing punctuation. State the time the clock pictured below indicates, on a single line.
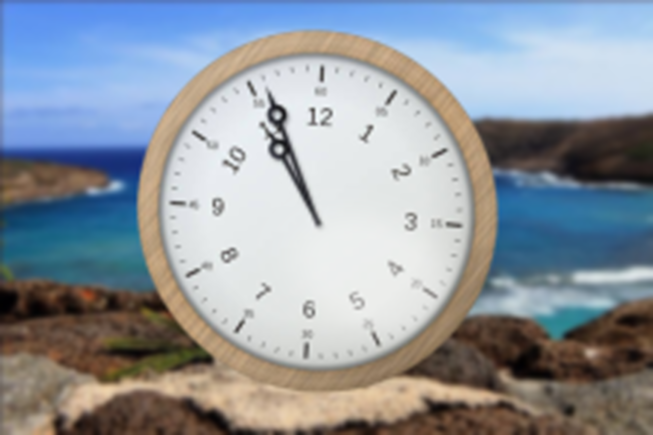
**10:56**
